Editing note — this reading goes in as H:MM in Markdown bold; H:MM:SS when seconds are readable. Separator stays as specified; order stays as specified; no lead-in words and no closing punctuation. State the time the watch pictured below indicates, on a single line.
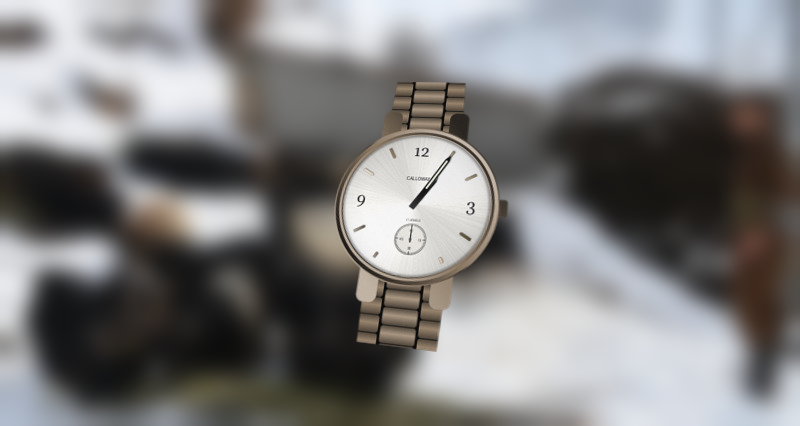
**1:05**
